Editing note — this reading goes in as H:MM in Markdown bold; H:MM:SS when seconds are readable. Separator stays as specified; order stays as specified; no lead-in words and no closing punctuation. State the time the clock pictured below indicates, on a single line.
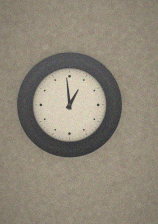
**12:59**
